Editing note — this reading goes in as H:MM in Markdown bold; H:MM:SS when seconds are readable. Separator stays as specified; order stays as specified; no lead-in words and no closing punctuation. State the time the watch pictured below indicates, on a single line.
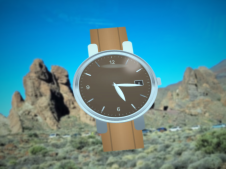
**5:16**
